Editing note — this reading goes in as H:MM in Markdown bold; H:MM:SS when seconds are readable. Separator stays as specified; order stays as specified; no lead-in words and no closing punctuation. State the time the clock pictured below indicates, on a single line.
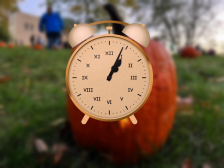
**1:04**
